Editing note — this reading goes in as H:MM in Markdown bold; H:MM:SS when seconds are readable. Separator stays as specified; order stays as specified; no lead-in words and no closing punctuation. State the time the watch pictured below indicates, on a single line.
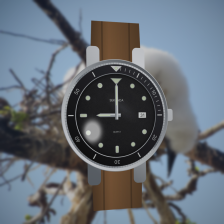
**9:00**
